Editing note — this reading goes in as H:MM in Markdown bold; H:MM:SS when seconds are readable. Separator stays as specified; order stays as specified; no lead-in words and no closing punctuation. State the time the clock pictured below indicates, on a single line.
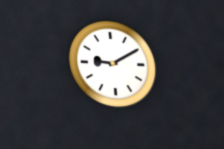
**9:10**
